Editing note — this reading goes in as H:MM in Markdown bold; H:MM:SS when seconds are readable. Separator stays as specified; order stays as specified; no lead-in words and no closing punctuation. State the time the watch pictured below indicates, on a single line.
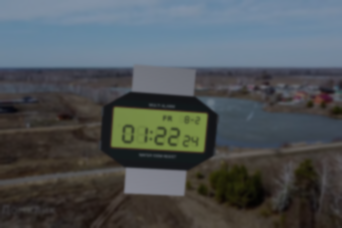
**1:22:24**
